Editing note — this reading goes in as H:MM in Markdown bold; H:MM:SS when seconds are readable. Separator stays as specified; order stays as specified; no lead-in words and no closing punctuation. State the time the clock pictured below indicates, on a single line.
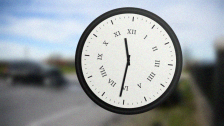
**11:31**
